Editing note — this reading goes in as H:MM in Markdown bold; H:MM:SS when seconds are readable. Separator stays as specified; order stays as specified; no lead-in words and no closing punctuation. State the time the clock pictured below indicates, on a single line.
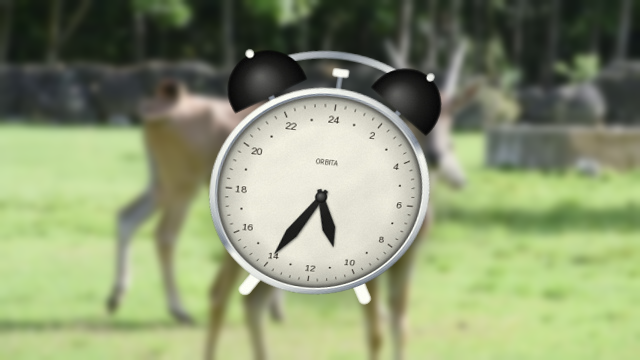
**10:35**
